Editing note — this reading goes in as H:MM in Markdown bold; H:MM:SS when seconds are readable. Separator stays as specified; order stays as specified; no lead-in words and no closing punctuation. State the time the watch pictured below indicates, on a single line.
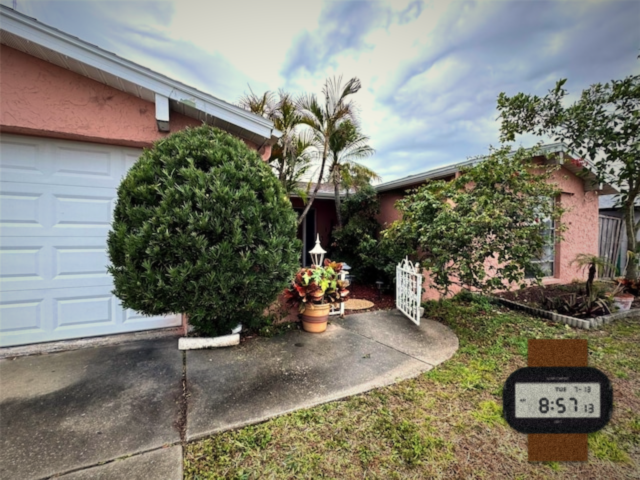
**8:57**
